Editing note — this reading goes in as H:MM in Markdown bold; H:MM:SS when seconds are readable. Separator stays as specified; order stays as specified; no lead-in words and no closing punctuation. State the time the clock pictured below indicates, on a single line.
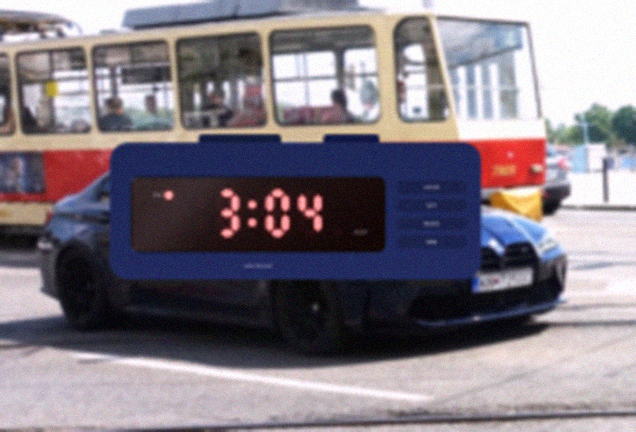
**3:04**
